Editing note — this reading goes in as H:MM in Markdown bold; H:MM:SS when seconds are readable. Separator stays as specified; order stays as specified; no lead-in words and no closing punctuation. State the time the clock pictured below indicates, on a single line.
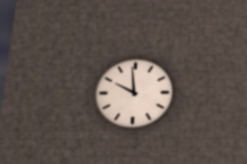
**9:59**
